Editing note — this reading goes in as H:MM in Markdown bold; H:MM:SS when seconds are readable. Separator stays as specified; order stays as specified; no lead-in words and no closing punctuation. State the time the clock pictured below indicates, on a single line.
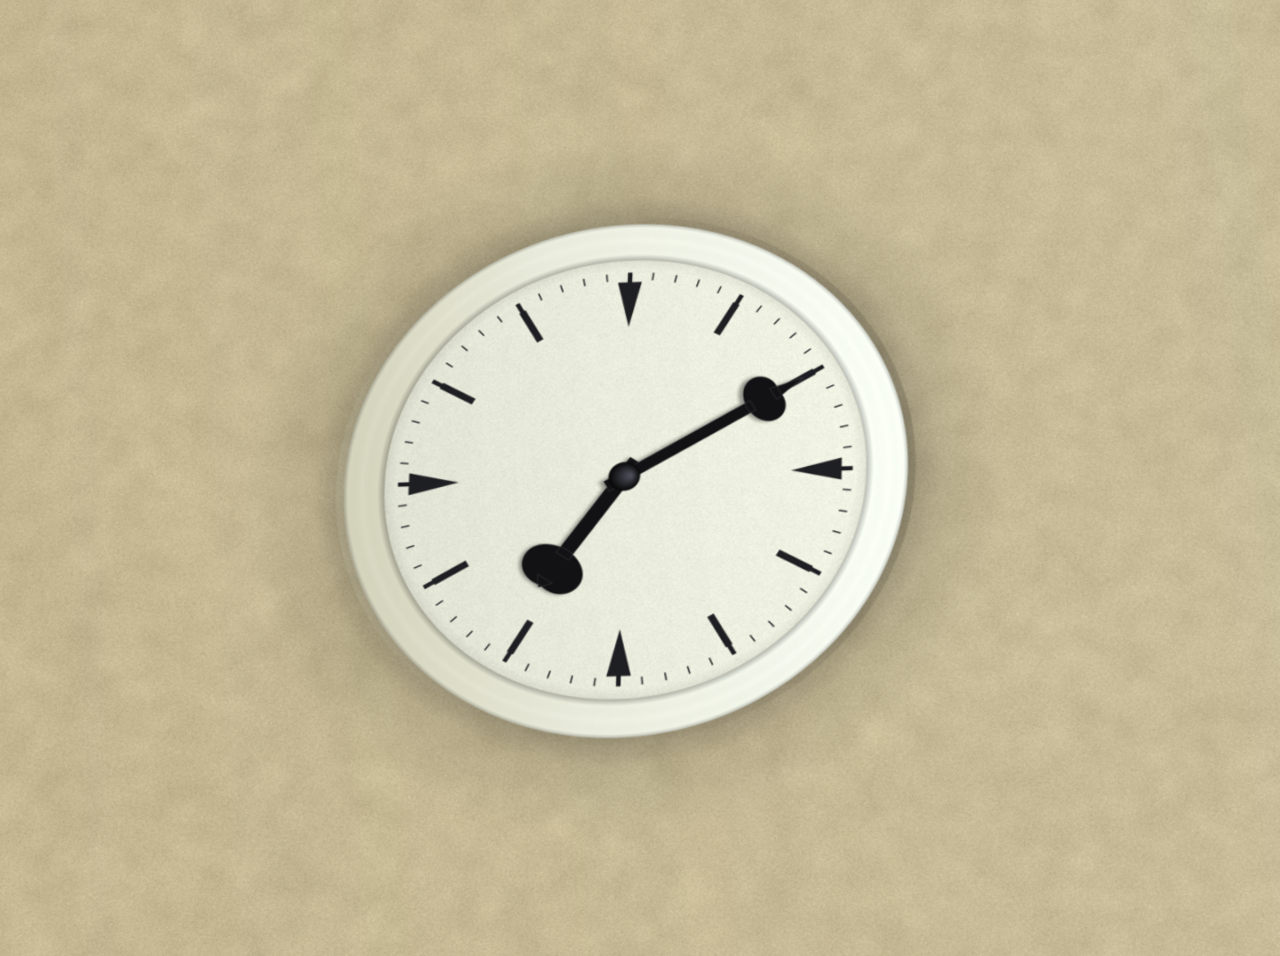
**7:10**
